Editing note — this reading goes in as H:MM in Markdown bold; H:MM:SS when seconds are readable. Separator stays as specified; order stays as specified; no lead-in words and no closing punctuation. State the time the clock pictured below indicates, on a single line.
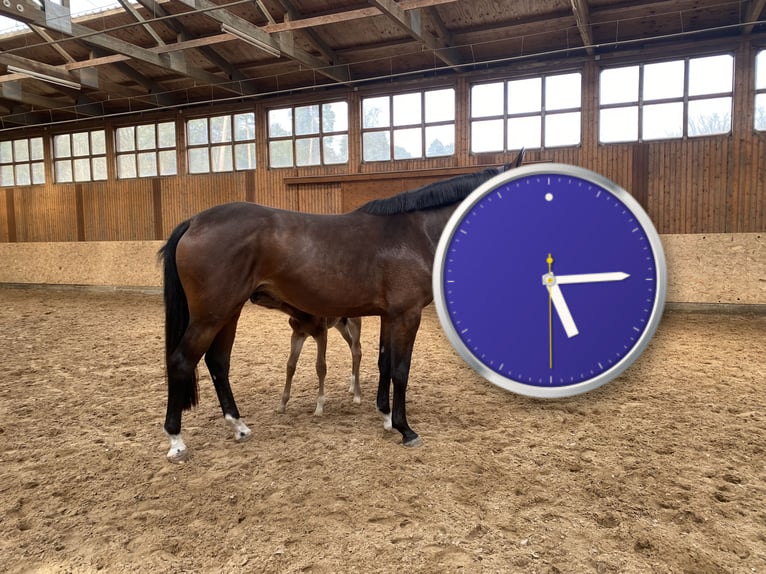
**5:14:30**
